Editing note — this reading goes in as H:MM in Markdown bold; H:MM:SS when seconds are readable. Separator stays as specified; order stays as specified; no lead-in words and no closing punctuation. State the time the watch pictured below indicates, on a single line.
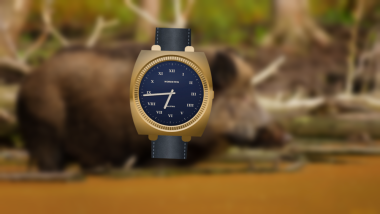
**6:44**
